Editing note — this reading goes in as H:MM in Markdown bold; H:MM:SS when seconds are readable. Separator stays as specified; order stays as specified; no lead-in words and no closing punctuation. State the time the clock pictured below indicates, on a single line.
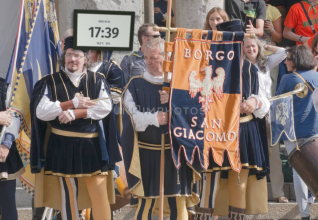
**17:39**
